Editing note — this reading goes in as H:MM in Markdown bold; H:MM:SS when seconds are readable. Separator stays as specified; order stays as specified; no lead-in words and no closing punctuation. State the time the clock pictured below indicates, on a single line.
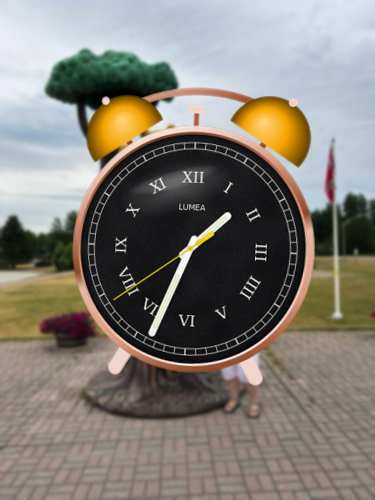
**1:33:39**
